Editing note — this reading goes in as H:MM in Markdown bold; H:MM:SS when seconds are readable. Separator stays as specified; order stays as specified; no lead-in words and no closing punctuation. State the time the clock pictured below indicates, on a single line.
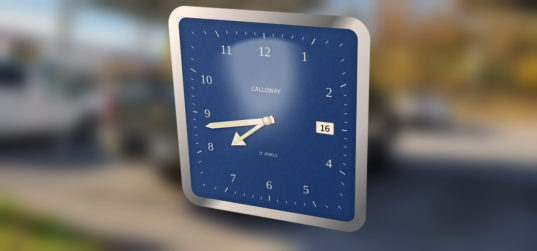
**7:43**
